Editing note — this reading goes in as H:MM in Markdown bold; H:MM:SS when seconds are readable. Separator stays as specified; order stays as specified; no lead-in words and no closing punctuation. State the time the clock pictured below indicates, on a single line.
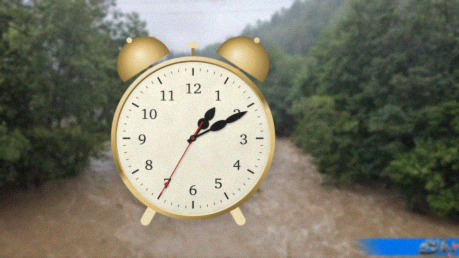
**1:10:35**
